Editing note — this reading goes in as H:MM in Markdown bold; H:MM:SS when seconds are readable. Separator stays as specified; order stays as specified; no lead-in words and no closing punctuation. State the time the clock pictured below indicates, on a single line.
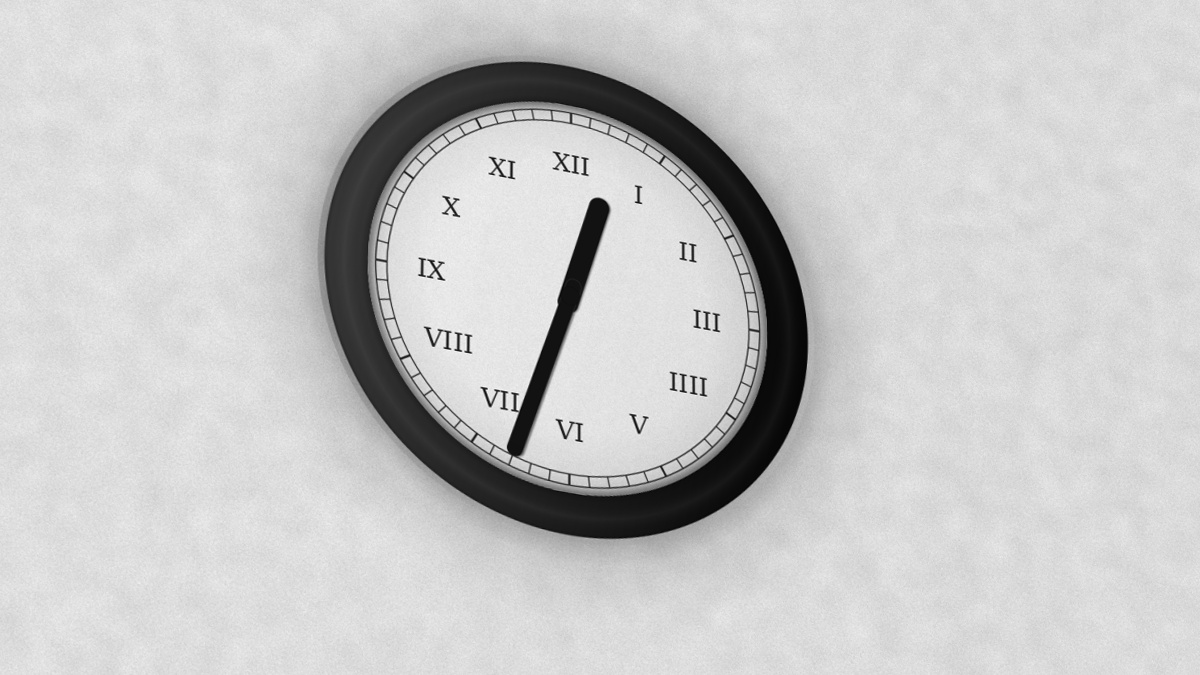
**12:33**
